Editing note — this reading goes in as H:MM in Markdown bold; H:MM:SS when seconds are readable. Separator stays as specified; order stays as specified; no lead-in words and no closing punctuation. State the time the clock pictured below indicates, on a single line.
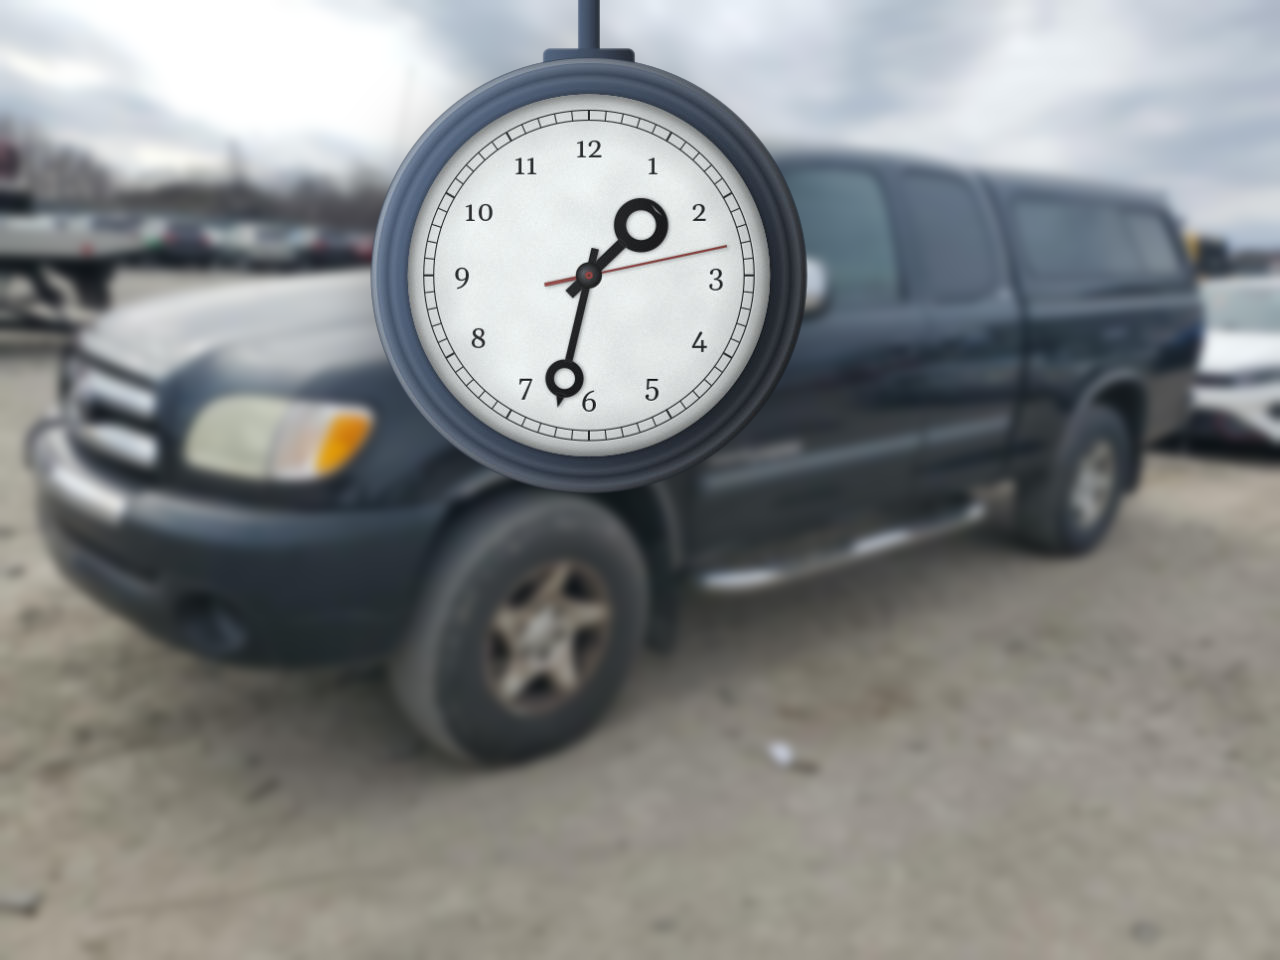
**1:32:13**
